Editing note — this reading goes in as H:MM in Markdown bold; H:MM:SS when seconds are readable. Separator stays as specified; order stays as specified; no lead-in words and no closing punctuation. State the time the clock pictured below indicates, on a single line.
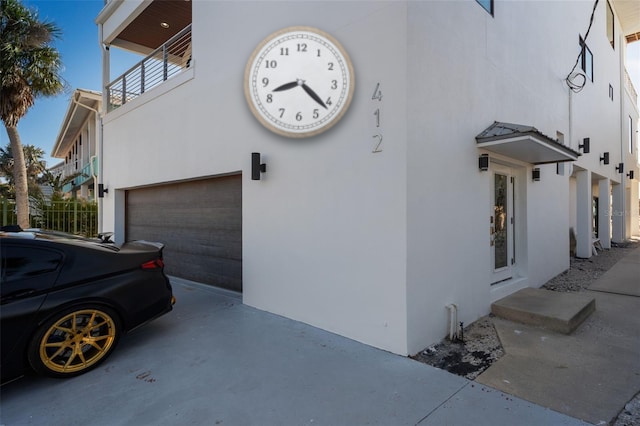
**8:22**
